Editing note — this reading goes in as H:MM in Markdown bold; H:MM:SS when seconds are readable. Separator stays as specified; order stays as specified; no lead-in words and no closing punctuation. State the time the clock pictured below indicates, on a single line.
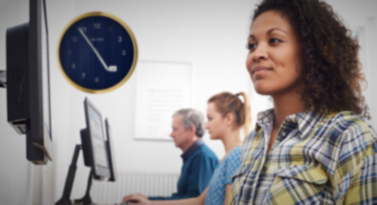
**4:54**
